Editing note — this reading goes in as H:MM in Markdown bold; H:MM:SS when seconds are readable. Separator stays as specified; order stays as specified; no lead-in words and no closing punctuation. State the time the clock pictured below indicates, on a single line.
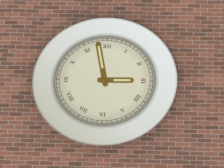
**2:58**
